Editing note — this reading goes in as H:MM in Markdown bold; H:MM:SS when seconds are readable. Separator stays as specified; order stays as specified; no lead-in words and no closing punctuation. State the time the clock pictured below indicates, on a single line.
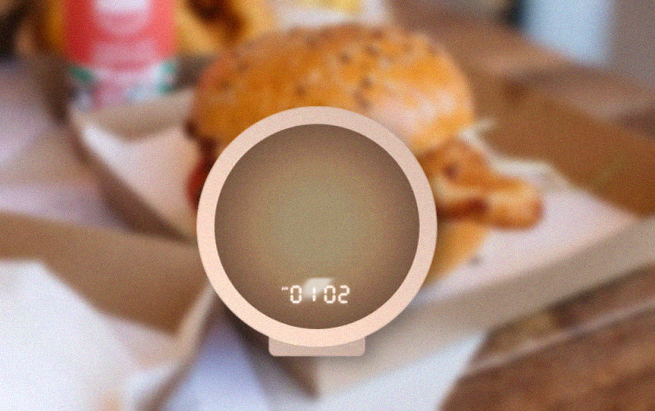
**1:02**
